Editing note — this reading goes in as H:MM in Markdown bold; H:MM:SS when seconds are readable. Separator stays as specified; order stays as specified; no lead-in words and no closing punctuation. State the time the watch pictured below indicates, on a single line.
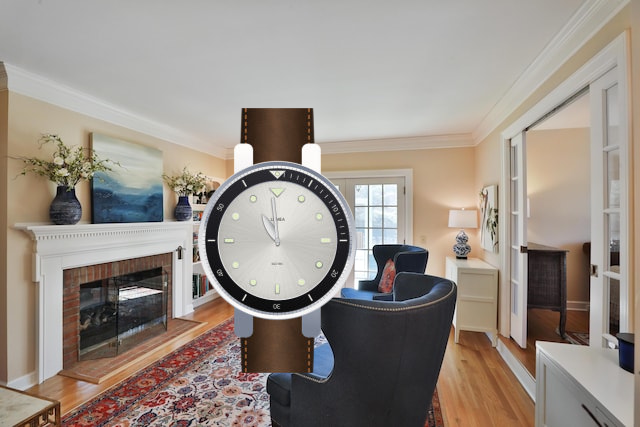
**10:59**
